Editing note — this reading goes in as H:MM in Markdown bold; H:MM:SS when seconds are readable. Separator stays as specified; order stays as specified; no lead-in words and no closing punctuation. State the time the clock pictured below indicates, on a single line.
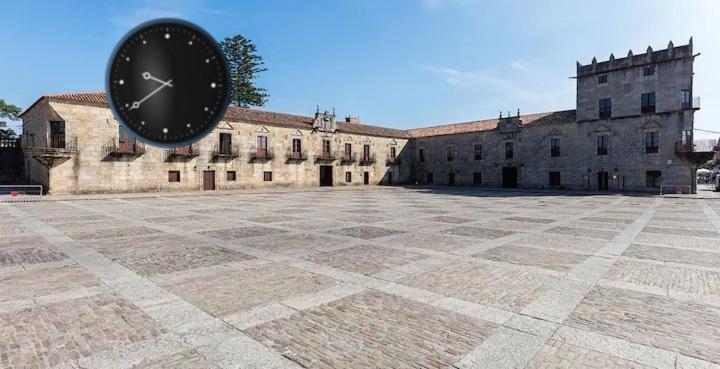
**9:39**
